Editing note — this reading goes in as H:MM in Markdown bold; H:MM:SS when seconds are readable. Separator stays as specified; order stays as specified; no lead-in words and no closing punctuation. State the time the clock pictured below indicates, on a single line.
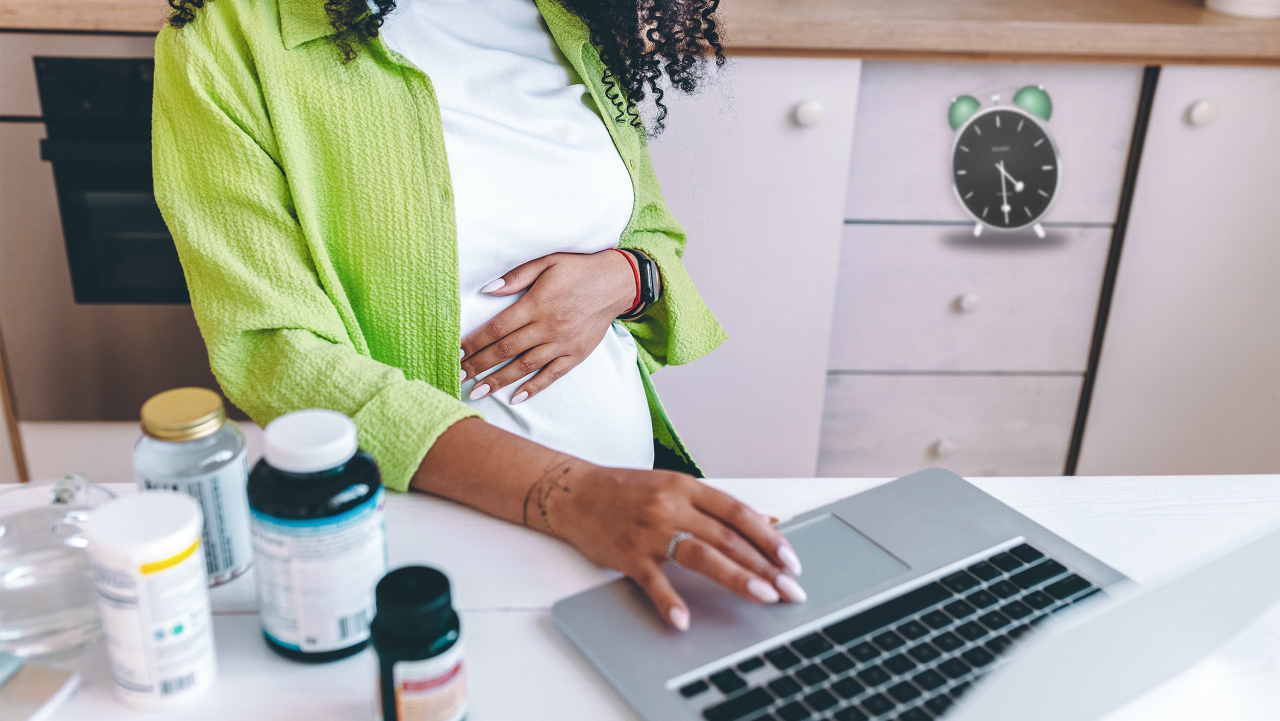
**4:30**
